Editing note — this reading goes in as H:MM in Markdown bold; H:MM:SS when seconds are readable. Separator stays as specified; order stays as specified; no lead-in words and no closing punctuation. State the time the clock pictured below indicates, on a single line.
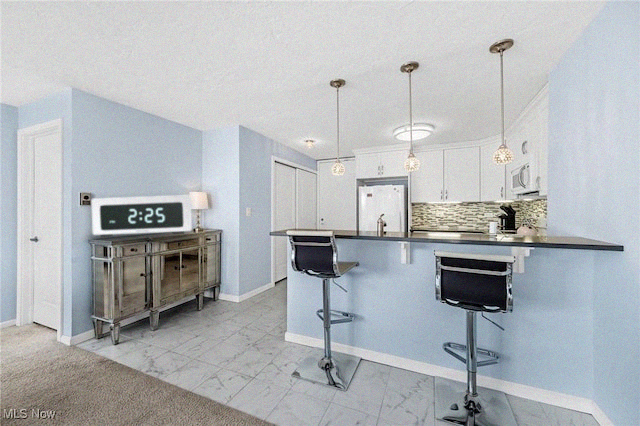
**2:25**
